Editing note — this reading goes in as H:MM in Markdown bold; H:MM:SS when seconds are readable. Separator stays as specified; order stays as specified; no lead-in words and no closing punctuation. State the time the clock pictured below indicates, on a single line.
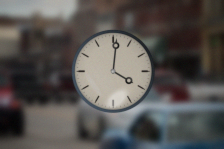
**4:01**
